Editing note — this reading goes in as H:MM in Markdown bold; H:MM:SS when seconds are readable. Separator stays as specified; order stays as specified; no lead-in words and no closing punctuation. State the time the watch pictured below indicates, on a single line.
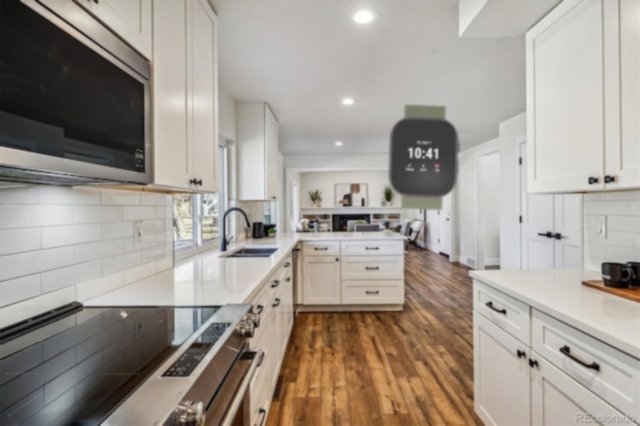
**10:41**
